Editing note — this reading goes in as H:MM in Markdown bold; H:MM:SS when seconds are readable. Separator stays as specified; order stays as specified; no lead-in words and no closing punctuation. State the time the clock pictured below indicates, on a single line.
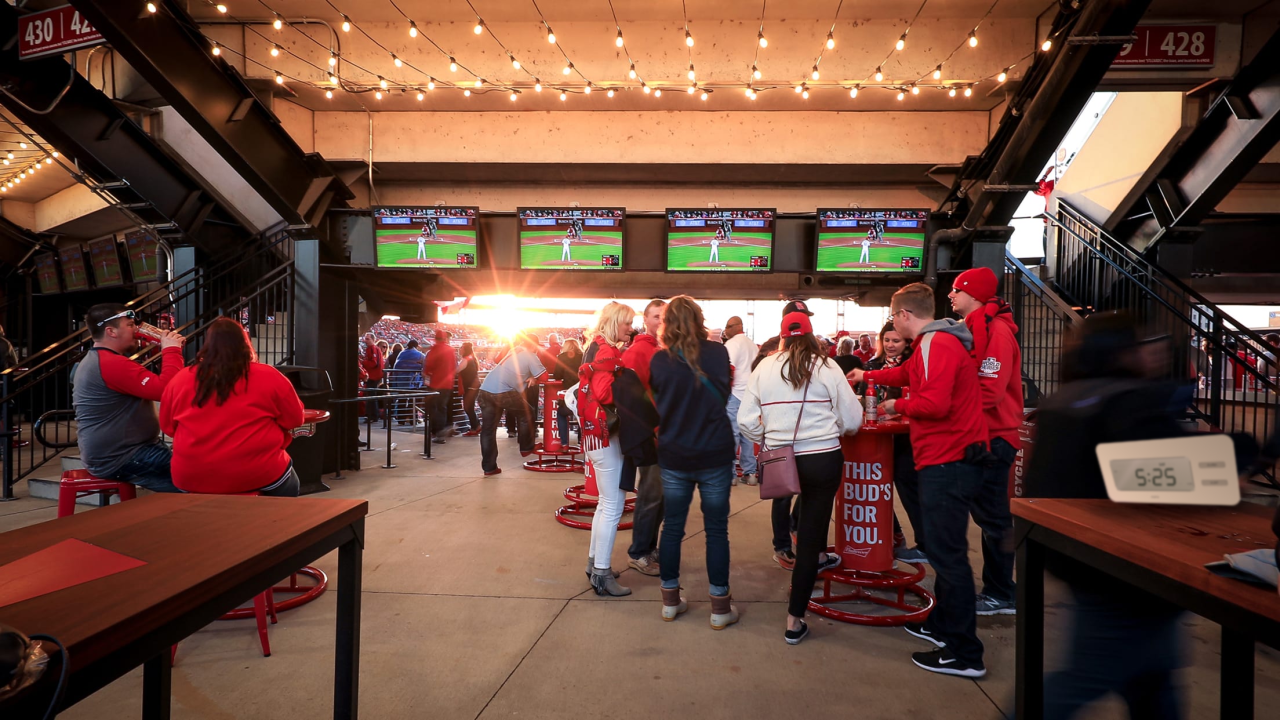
**5:25**
